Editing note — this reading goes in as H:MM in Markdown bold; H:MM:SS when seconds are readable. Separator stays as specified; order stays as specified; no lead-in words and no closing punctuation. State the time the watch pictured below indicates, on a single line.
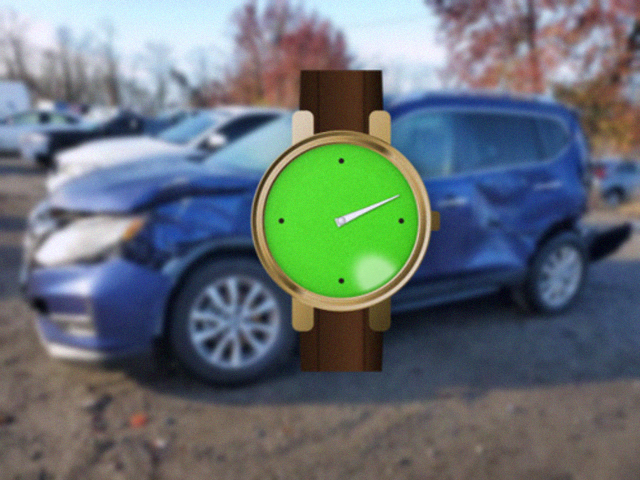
**2:11**
